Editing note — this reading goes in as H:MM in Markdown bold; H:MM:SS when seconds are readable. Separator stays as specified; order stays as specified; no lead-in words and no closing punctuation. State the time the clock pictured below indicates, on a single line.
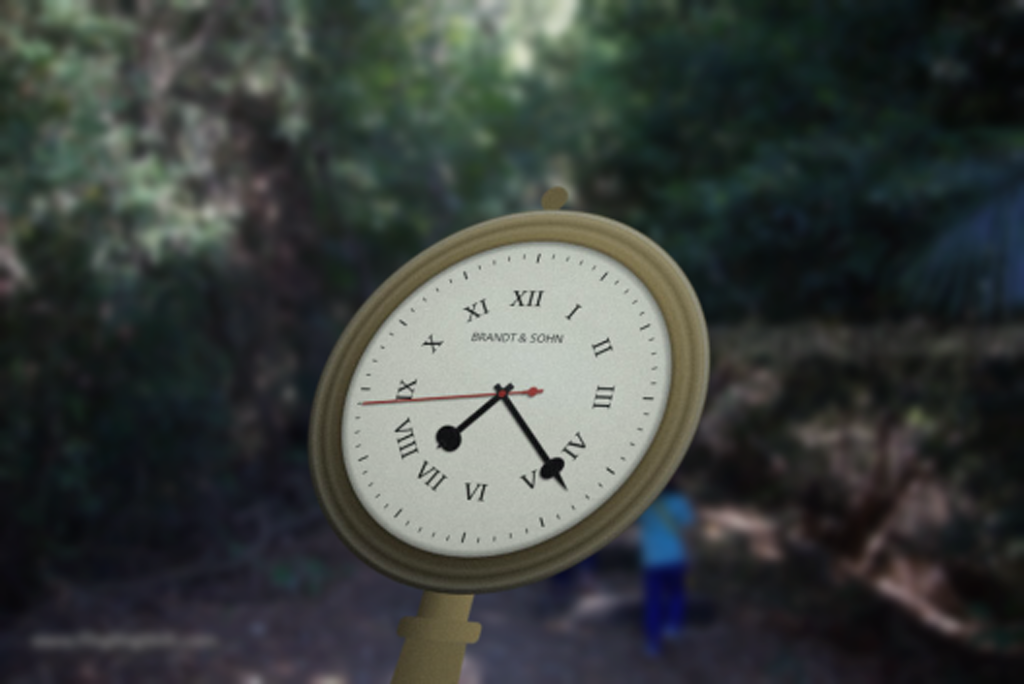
**7:22:44**
